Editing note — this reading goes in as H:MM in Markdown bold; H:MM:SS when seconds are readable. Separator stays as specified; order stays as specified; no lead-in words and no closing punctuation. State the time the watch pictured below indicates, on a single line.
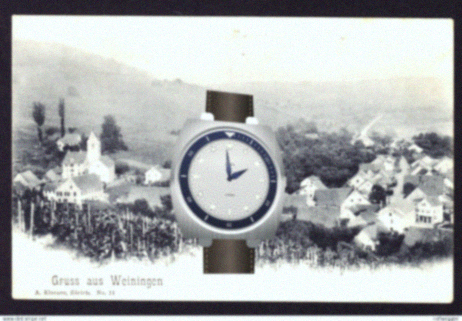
**1:59**
